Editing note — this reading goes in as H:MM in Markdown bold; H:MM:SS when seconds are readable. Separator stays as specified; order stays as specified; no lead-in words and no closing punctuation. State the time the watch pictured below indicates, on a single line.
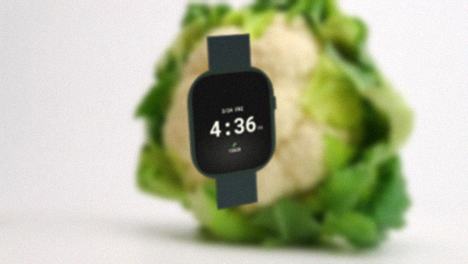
**4:36**
